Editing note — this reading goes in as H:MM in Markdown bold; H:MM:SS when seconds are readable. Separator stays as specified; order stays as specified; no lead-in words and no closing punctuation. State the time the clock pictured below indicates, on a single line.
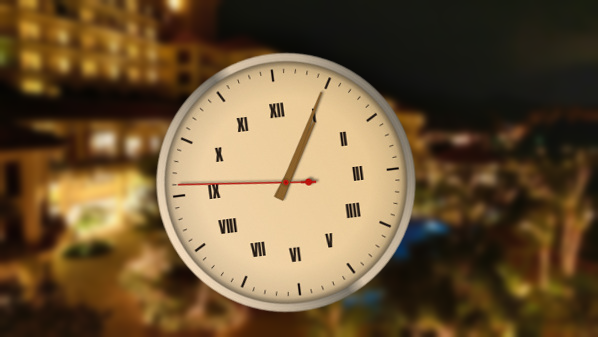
**1:04:46**
